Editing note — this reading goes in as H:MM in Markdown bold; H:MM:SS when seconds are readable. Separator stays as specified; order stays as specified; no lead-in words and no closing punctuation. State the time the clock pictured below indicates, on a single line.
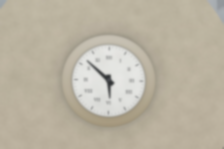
**5:52**
